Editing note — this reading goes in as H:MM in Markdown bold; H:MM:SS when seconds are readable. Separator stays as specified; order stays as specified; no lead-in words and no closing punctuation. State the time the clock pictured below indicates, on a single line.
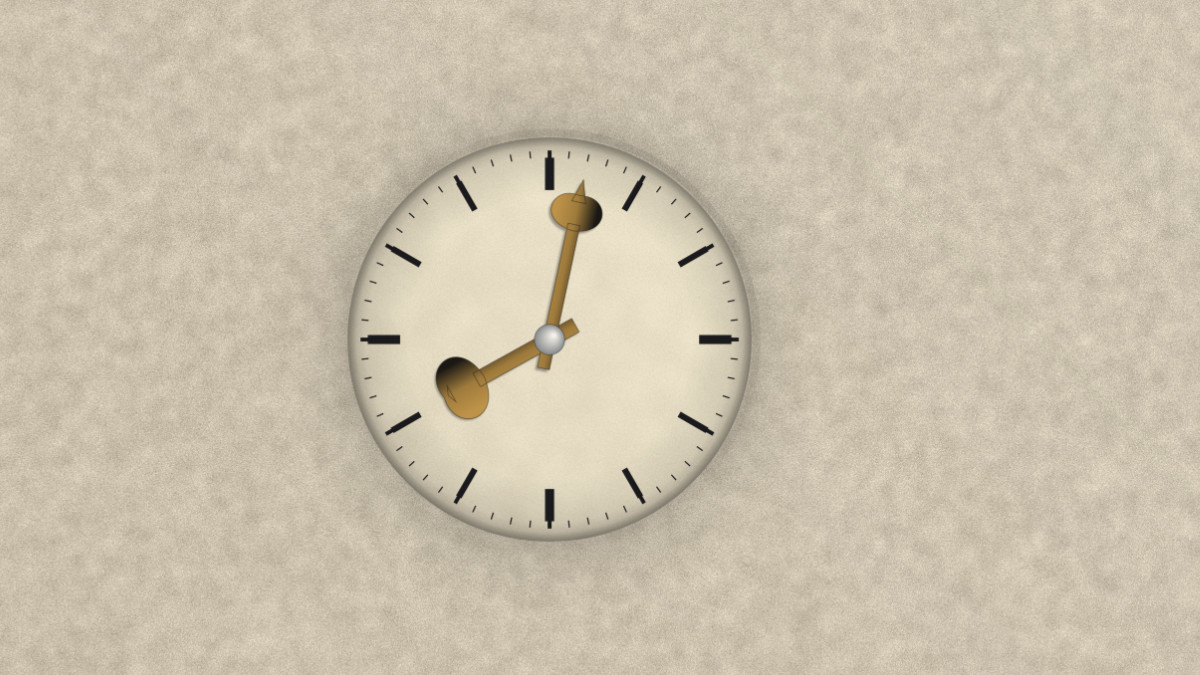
**8:02**
